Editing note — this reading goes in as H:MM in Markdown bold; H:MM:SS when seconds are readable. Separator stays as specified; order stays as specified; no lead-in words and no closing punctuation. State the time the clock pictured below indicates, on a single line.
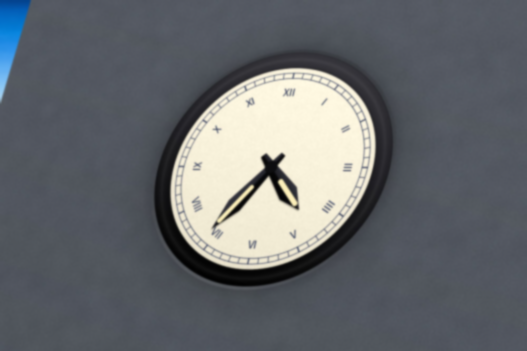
**4:36**
